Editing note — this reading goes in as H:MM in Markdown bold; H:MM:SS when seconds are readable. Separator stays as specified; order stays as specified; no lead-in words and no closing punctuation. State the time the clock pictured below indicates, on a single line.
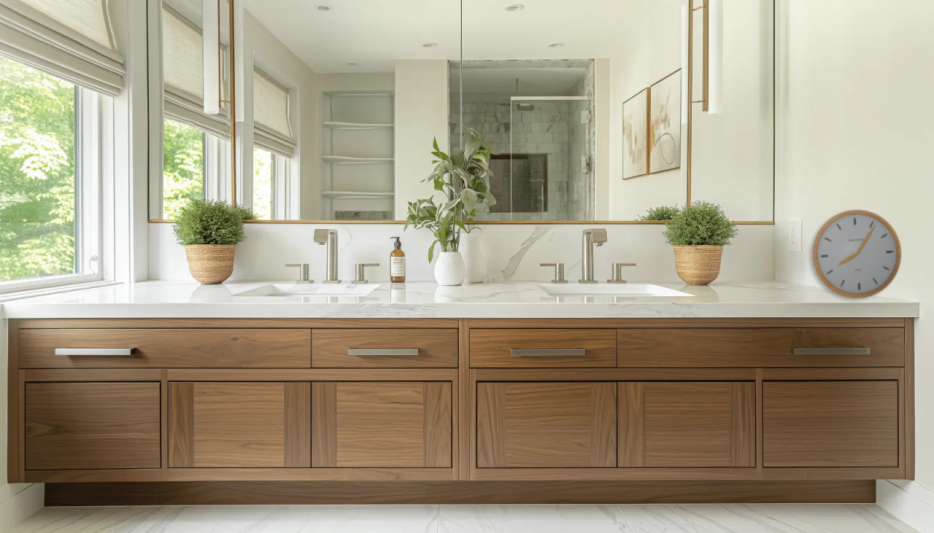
**8:06**
